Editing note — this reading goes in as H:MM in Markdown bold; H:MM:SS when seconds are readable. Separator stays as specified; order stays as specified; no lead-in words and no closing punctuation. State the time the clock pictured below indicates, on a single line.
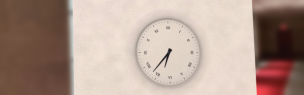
**6:37**
